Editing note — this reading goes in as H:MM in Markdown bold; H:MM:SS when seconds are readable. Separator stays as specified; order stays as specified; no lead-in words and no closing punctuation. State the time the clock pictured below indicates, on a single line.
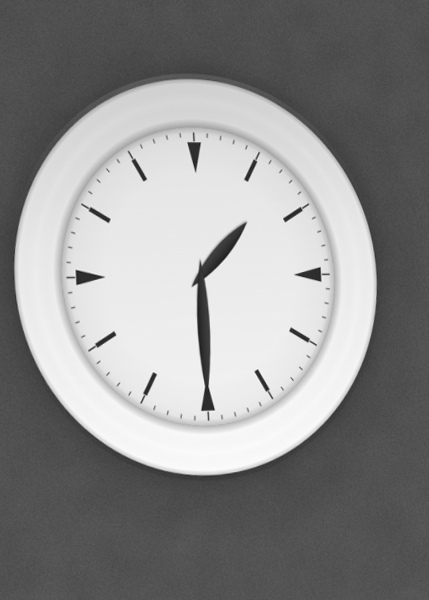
**1:30**
